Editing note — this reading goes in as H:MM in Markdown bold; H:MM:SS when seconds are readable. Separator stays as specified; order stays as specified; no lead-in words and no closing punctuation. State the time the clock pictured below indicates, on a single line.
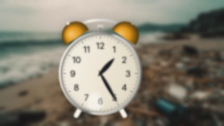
**1:25**
